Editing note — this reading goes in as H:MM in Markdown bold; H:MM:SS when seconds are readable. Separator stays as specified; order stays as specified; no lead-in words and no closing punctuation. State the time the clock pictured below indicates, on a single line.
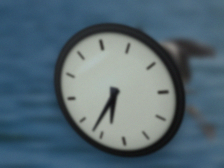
**6:37**
